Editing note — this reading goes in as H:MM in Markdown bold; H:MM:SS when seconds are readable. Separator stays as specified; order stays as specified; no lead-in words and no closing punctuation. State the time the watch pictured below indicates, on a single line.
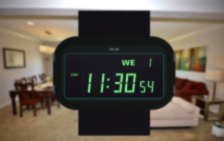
**11:30:54**
